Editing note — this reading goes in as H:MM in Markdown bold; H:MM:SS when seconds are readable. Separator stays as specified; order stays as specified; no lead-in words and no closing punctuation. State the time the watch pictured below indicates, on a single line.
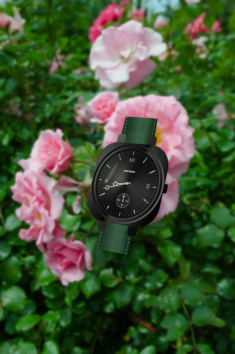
**8:42**
